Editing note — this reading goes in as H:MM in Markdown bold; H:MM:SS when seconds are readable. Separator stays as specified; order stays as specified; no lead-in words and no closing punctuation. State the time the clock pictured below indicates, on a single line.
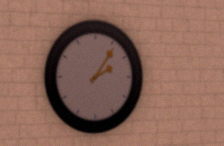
**2:06**
